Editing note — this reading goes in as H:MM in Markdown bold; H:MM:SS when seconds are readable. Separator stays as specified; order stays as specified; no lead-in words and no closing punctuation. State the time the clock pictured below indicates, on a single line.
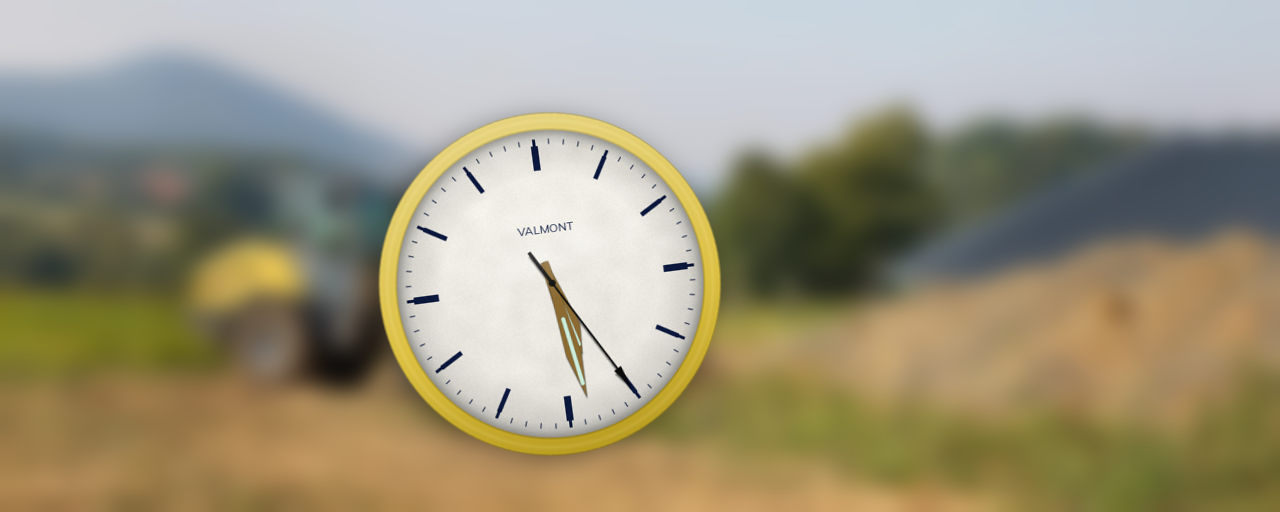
**5:28:25**
